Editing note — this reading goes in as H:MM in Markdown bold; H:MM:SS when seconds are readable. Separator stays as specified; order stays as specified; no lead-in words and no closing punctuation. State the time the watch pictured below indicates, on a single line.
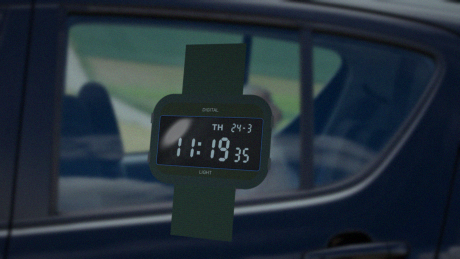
**11:19:35**
